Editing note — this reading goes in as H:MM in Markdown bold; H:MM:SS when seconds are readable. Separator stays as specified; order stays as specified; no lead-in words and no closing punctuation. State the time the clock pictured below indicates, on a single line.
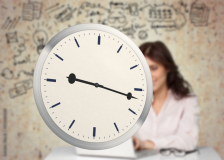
**9:17**
